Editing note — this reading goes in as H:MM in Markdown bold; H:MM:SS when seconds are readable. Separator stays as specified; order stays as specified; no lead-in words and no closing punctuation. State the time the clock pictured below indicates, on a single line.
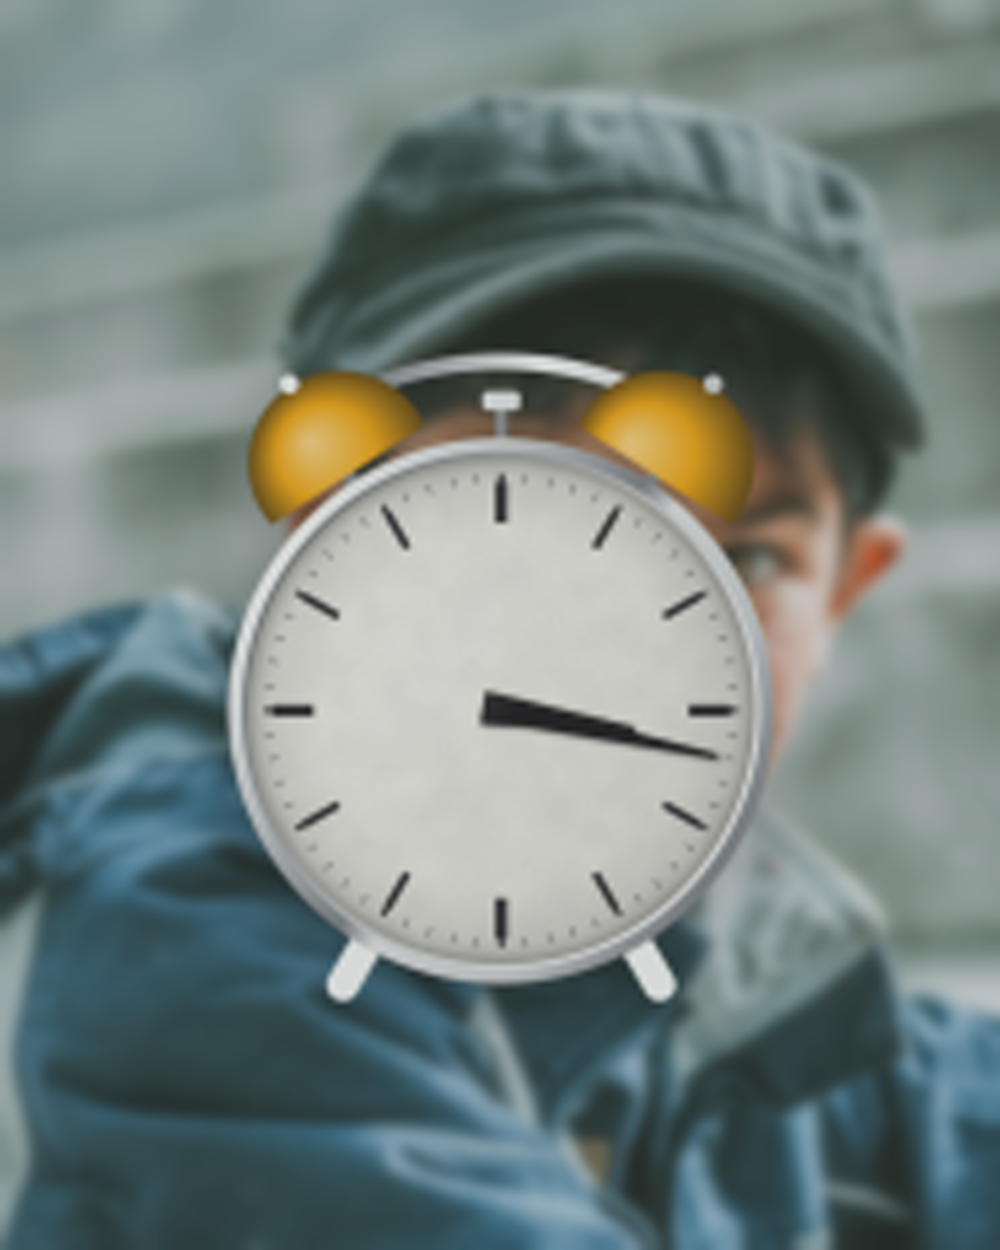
**3:17**
